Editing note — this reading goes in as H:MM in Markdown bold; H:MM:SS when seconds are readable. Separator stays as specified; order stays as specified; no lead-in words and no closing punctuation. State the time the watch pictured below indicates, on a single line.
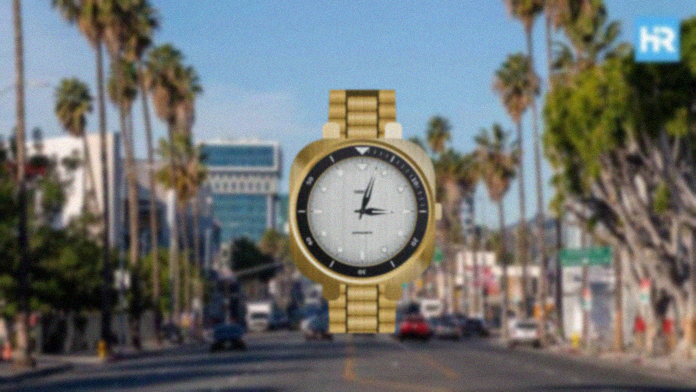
**3:03**
